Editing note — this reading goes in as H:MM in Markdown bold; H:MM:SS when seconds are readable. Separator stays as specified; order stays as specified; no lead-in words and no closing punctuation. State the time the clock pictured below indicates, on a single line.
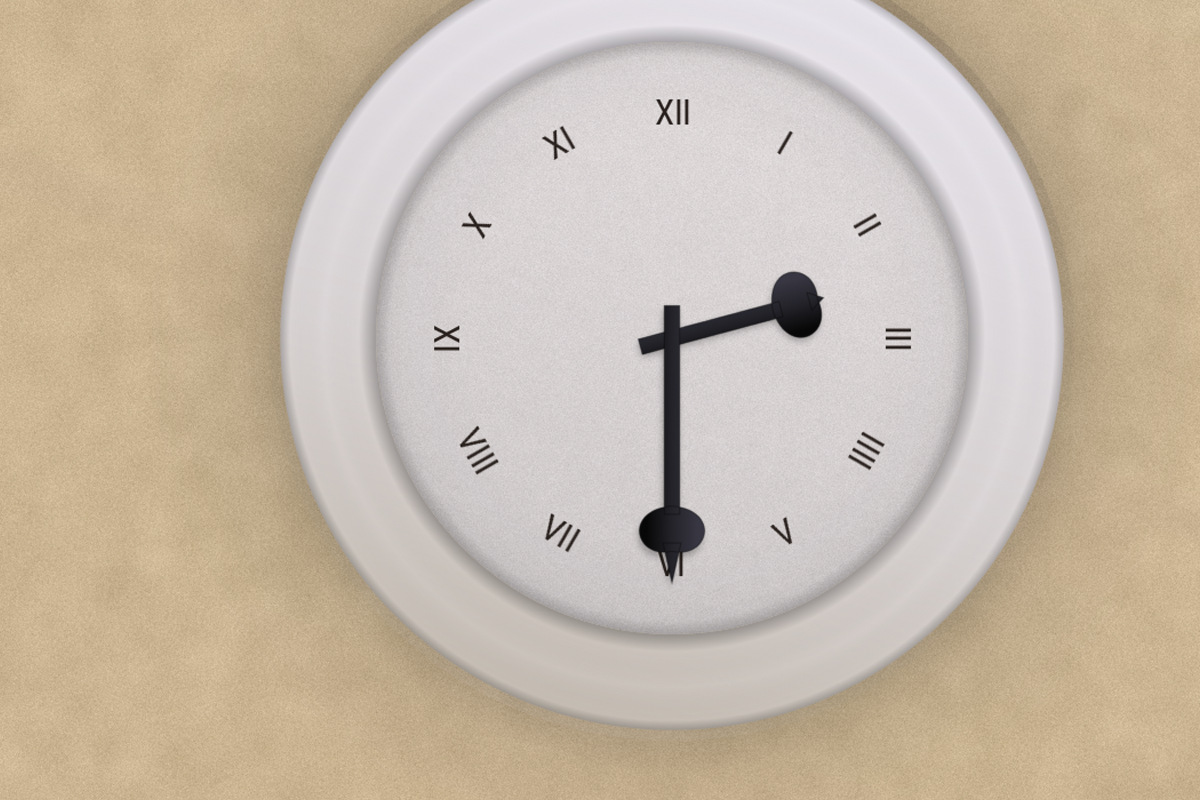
**2:30**
